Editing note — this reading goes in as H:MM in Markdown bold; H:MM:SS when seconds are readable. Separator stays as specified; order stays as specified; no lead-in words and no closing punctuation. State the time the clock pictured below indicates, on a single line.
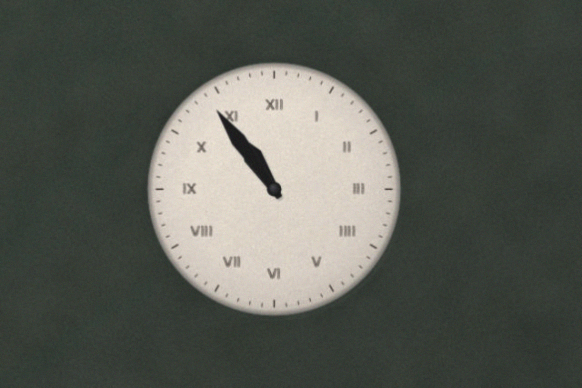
**10:54**
